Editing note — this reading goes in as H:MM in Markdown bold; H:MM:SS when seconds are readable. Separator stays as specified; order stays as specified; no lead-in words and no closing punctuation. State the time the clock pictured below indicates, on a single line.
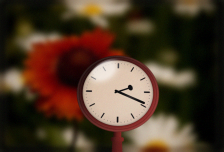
**2:19**
